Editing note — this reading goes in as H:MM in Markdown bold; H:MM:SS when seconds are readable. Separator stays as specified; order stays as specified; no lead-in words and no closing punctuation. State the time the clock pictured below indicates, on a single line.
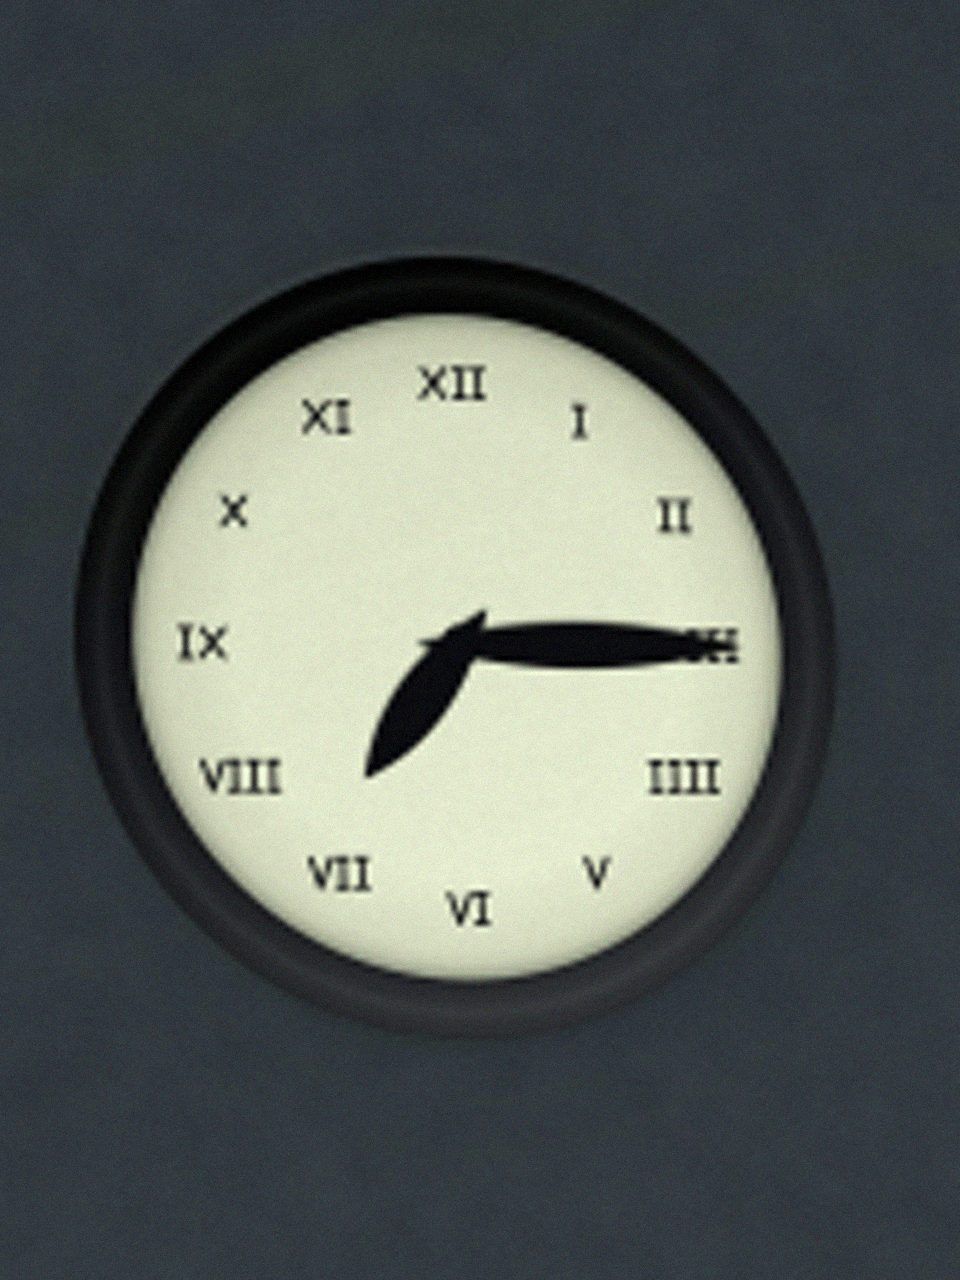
**7:15**
